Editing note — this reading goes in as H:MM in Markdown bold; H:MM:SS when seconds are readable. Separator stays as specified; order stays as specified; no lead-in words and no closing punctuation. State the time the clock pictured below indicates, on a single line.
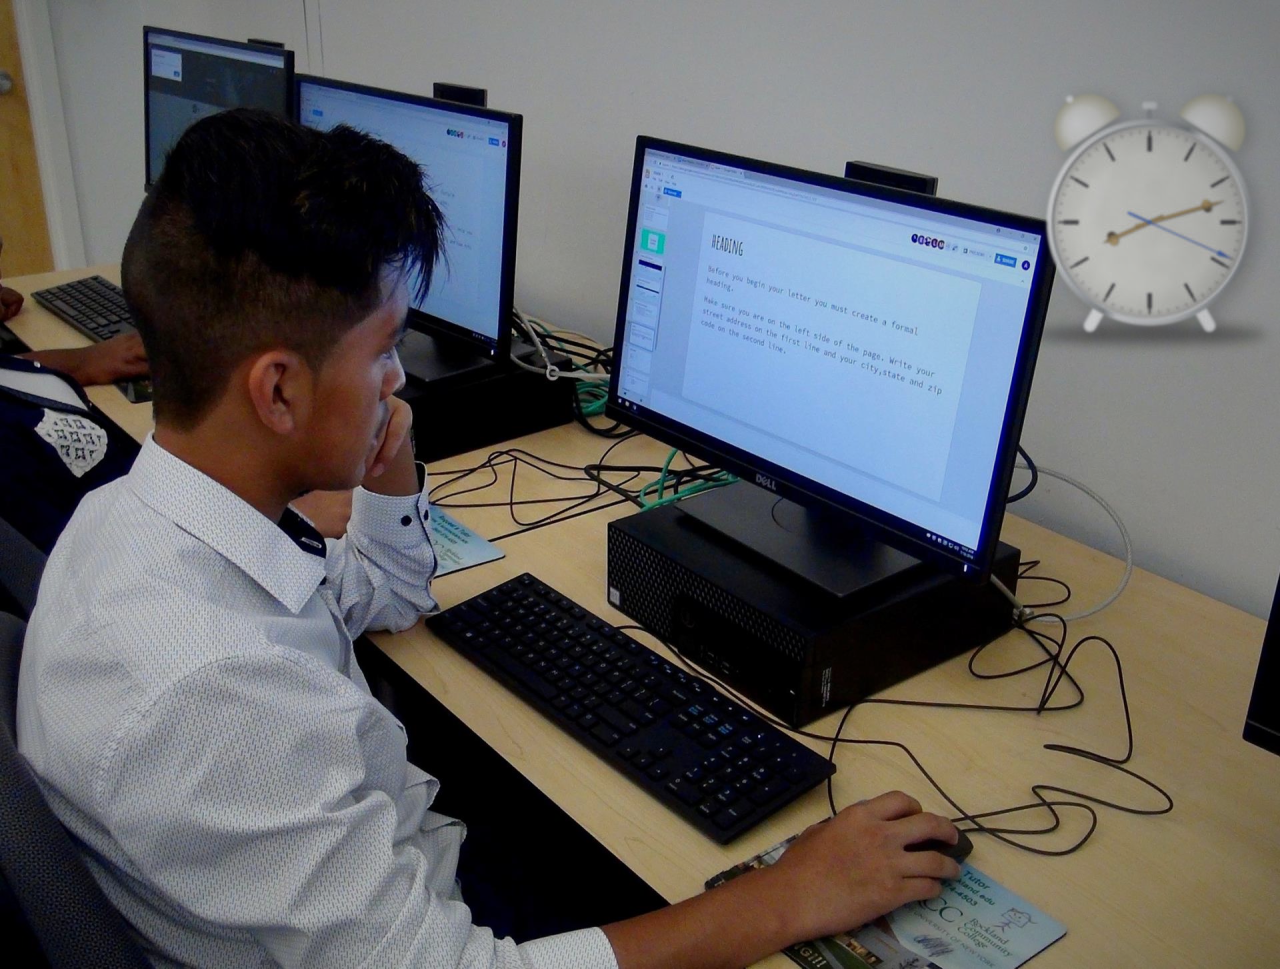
**8:12:19**
